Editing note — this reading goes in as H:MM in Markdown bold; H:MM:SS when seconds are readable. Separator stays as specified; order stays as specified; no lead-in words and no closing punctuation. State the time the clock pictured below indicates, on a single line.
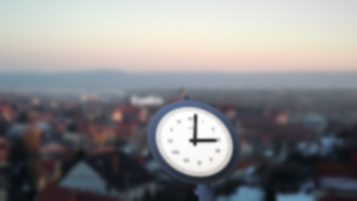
**3:02**
